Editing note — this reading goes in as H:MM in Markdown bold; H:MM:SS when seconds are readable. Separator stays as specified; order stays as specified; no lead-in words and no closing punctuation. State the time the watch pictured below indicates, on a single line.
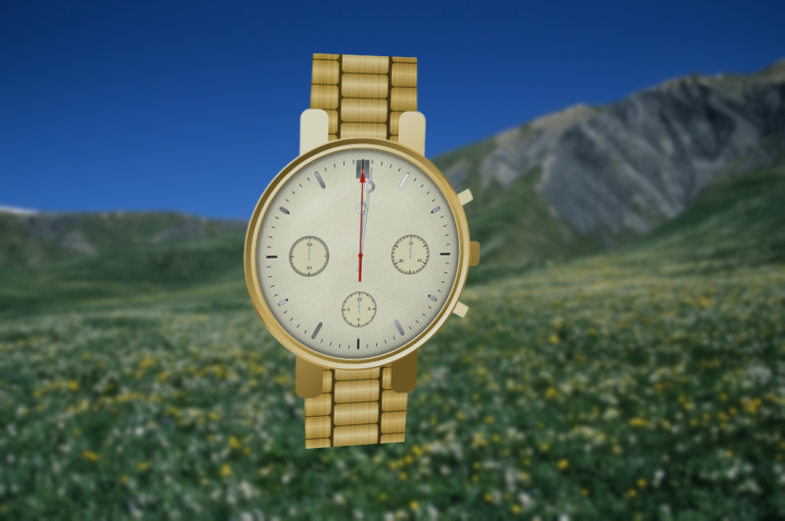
**12:01**
